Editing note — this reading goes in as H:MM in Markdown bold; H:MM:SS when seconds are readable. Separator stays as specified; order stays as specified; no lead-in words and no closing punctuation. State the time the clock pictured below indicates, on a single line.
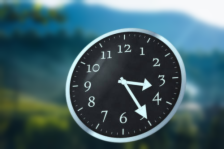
**3:25**
